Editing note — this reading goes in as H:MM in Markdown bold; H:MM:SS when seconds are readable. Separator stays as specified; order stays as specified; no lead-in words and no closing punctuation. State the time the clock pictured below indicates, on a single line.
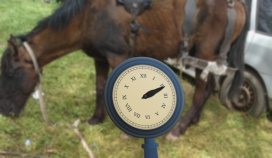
**2:11**
